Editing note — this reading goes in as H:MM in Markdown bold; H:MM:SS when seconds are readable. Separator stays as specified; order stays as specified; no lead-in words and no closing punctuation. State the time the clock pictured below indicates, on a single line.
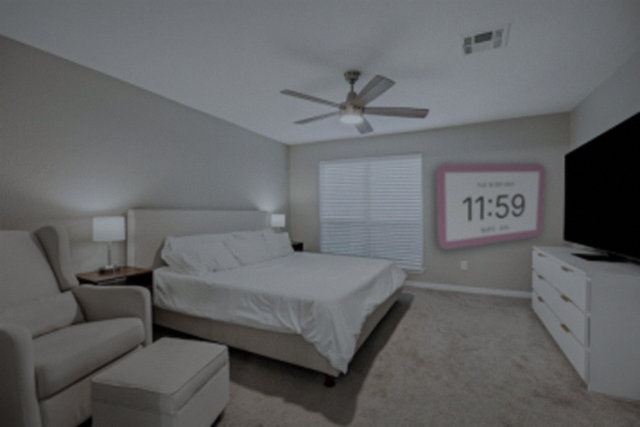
**11:59**
